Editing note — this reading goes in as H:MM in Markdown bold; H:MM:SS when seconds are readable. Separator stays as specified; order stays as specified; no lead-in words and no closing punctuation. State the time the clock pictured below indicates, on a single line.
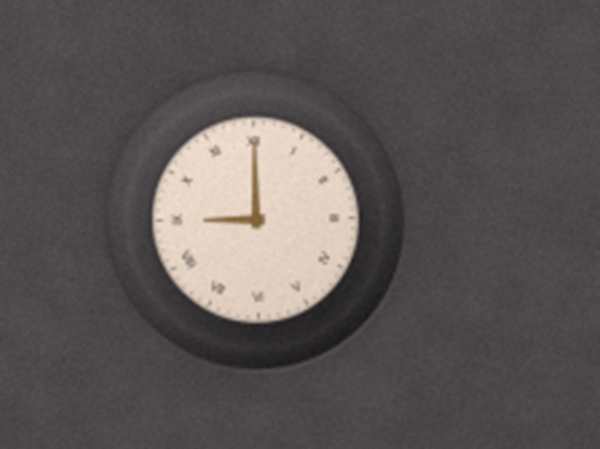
**9:00**
